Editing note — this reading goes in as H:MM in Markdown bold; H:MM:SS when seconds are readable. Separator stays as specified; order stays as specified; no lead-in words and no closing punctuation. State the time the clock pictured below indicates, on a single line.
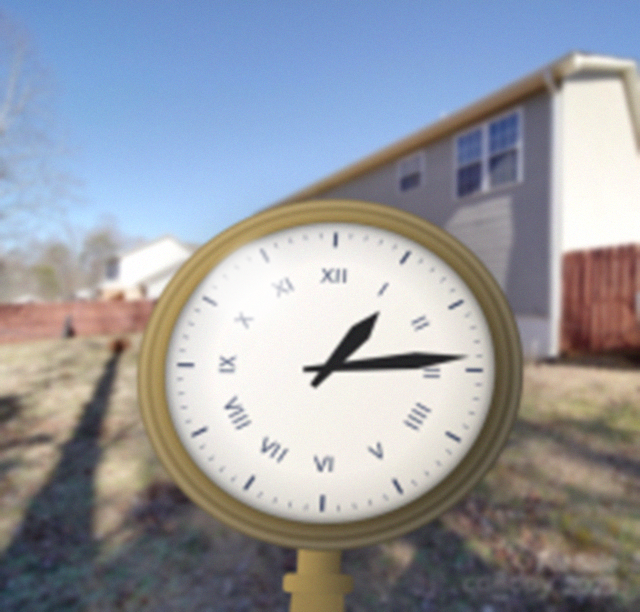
**1:14**
